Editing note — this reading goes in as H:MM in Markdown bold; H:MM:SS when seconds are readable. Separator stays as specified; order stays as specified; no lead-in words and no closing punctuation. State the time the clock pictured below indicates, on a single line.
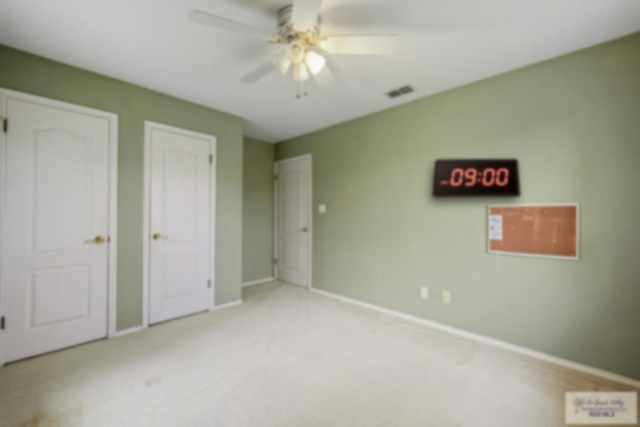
**9:00**
